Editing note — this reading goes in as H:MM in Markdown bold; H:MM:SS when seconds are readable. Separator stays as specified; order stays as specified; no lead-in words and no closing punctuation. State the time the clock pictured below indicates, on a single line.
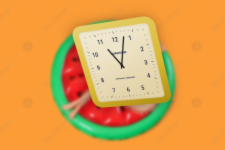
**11:03**
